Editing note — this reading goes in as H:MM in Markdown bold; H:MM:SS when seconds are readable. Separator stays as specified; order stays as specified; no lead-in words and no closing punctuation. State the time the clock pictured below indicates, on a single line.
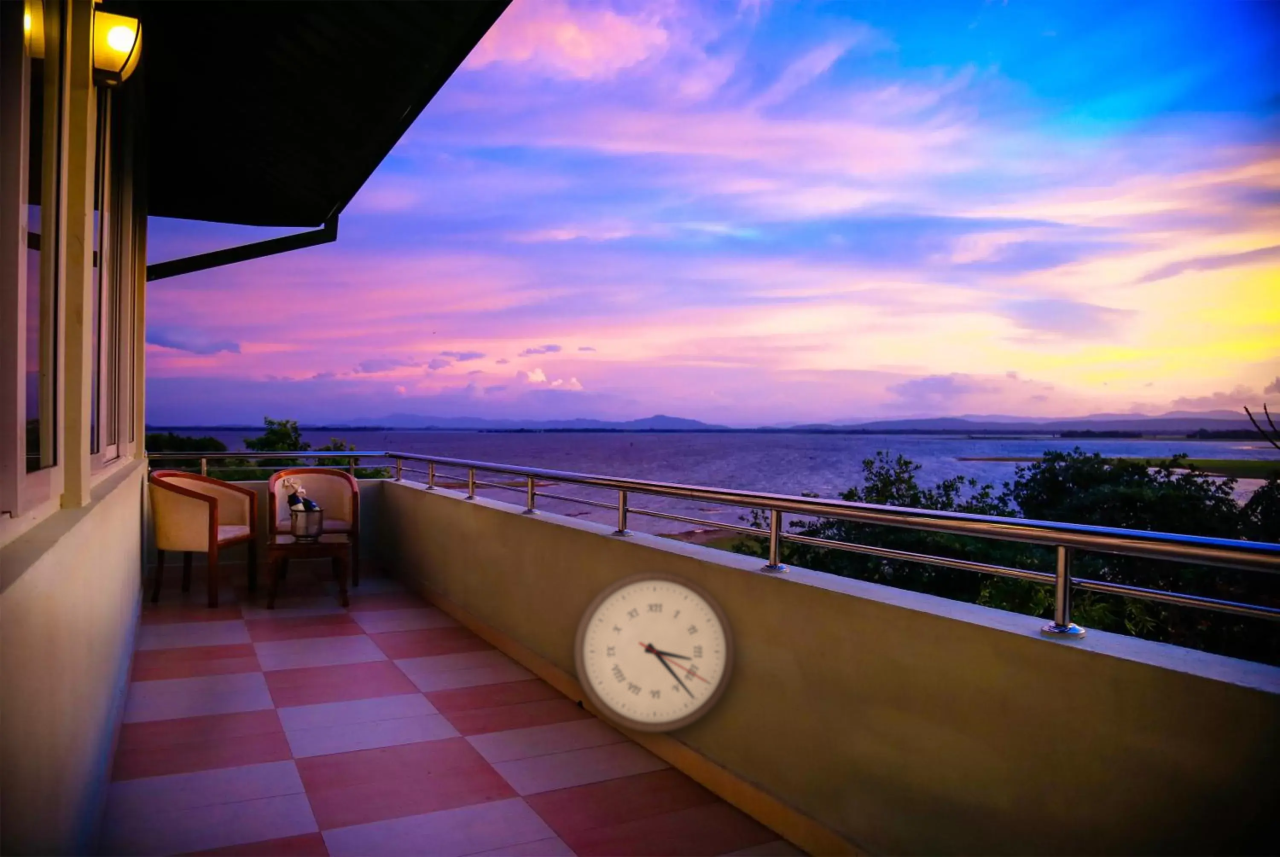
**3:23:20**
